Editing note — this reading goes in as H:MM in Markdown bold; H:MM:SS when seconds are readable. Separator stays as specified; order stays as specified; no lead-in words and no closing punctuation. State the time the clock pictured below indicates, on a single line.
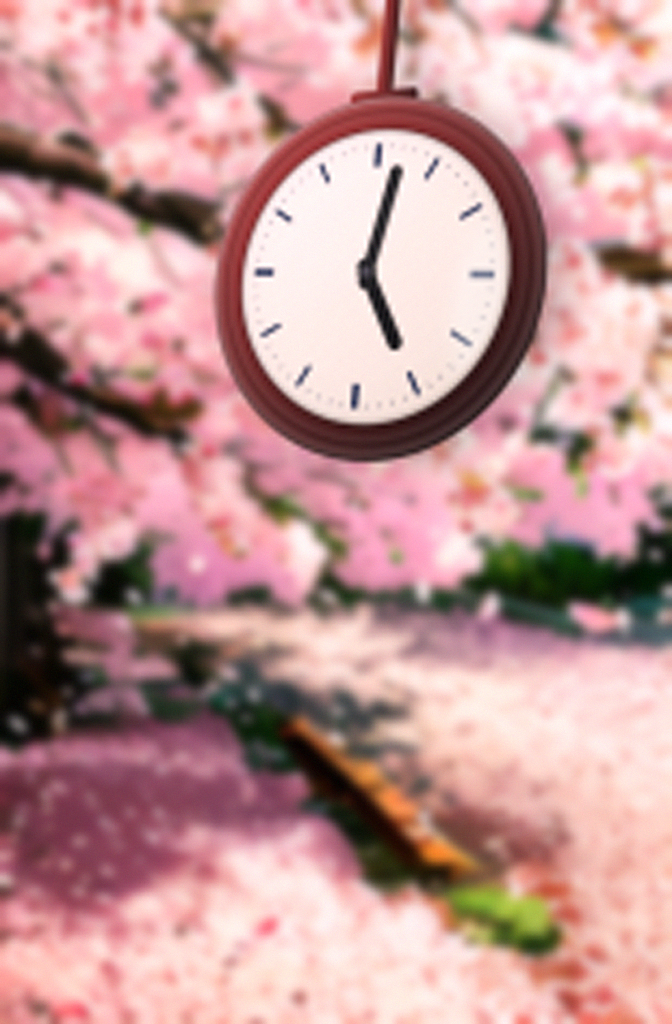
**5:02**
